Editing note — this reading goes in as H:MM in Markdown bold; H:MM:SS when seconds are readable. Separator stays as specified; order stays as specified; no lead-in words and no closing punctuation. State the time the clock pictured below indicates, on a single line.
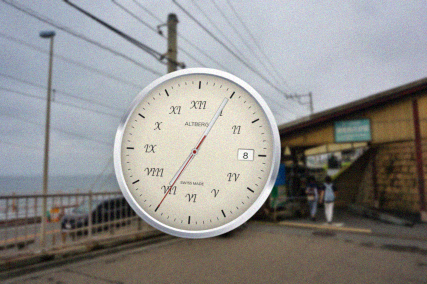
**7:04:35**
